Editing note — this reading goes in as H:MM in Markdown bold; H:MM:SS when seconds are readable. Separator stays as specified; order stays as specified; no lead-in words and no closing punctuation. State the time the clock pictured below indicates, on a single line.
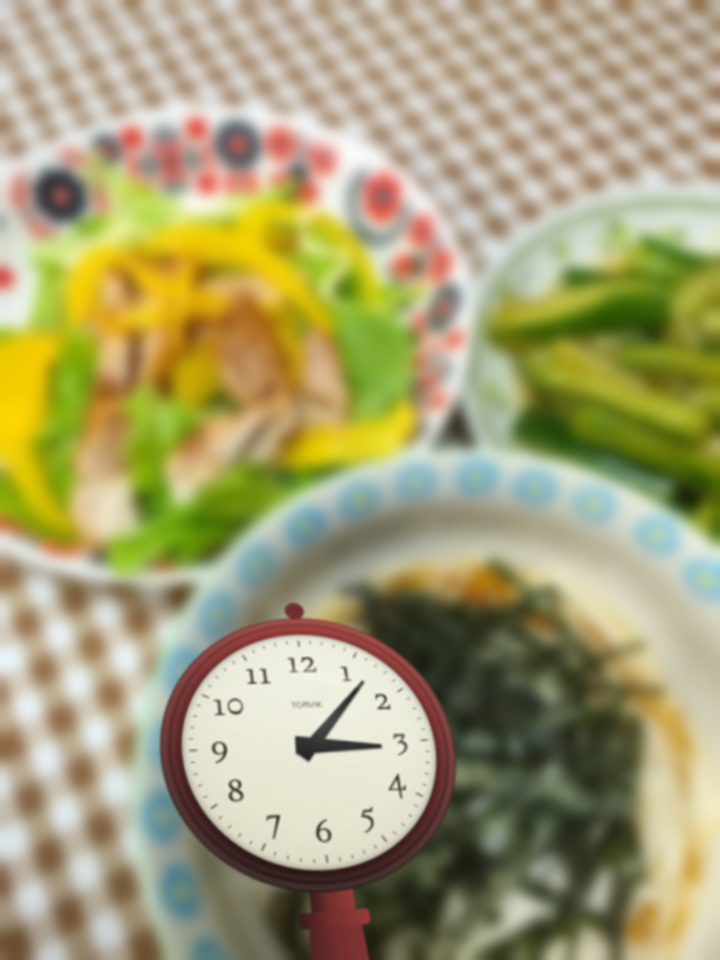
**3:07**
